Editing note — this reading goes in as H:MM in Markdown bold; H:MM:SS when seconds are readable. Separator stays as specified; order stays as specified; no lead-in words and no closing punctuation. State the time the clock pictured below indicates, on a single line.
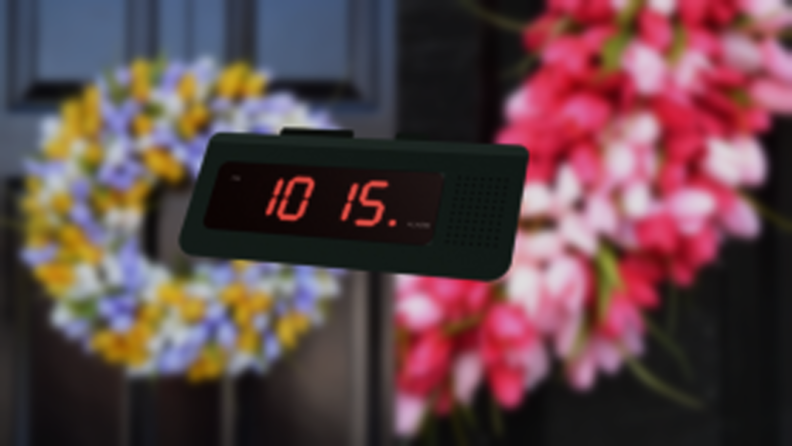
**10:15**
